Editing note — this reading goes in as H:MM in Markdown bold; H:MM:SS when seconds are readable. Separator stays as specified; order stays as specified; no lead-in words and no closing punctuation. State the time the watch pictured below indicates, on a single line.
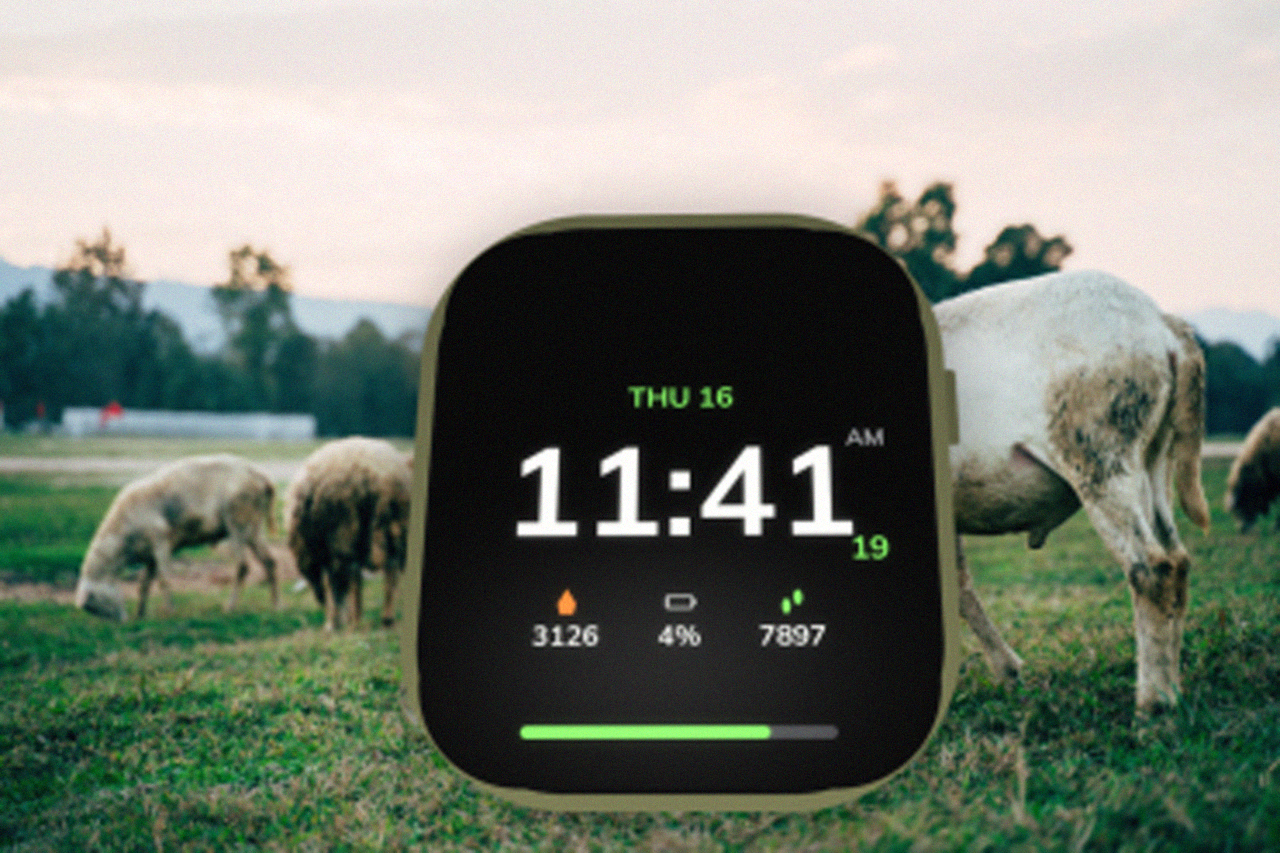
**11:41:19**
